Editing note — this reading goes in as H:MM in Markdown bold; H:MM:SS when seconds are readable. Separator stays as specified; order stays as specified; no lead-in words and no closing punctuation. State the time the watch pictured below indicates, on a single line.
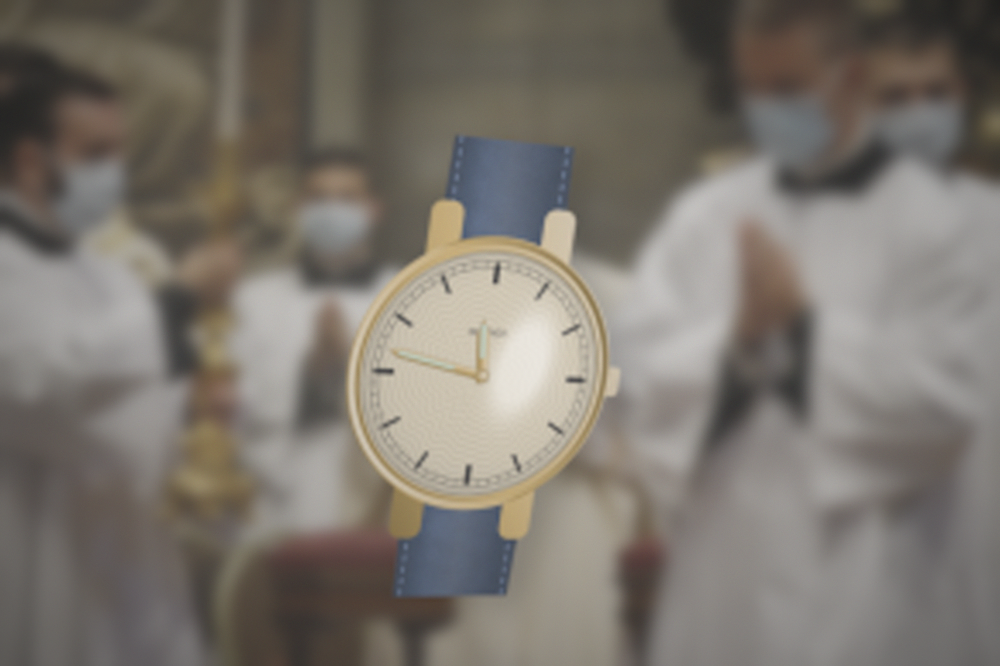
**11:47**
